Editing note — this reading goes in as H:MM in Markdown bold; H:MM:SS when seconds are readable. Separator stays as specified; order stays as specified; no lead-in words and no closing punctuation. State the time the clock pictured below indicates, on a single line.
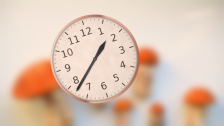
**1:38**
